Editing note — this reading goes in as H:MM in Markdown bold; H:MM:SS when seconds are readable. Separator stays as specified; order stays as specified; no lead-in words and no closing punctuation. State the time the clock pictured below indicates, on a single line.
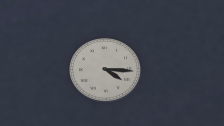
**4:16**
